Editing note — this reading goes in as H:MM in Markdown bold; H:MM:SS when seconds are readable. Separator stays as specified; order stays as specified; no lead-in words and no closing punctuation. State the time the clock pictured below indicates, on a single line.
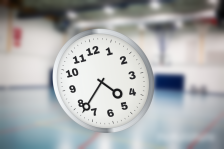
**4:38**
